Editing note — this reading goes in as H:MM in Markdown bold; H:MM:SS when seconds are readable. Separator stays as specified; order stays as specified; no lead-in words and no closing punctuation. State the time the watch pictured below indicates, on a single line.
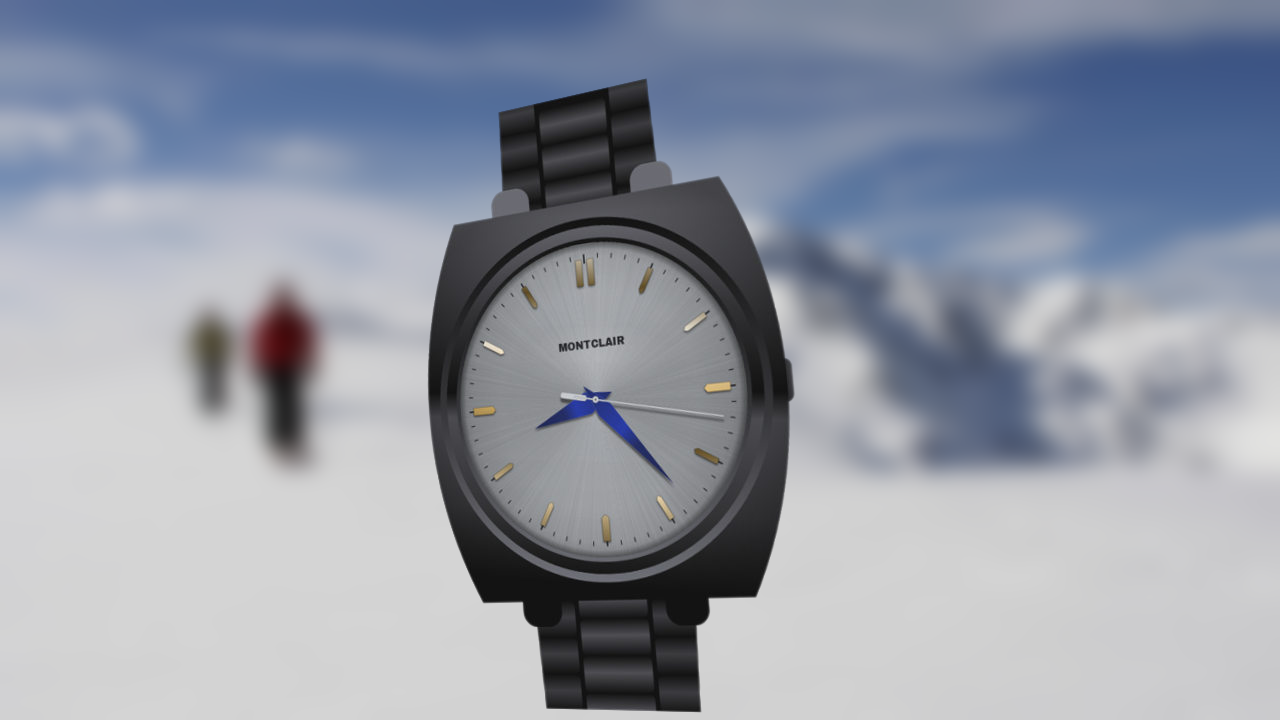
**8:23:17**
